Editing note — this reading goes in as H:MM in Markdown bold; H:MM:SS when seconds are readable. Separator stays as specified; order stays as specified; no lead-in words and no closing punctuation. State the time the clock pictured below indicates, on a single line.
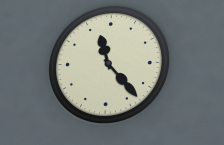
**11:23**
